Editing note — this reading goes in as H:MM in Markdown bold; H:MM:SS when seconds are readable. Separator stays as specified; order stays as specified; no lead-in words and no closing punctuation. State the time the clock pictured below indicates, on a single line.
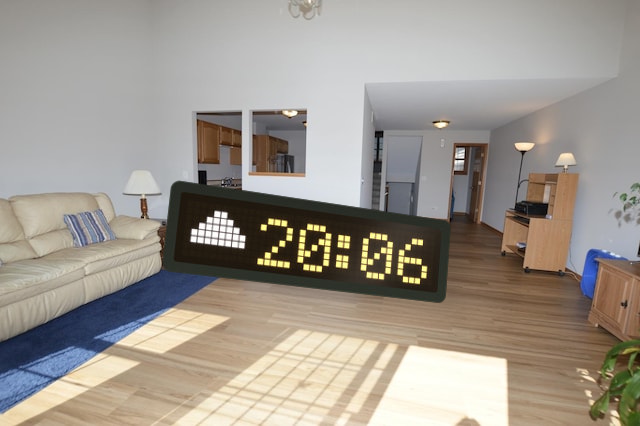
**20:06**
